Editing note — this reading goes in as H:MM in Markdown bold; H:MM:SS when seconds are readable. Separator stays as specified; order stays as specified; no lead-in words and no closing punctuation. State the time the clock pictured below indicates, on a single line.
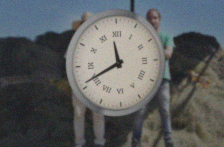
**11:41**
